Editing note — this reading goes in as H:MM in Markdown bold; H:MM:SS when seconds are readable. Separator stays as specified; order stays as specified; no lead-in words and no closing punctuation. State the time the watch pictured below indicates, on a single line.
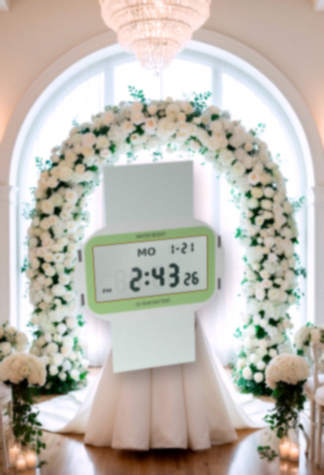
**2:43:26**
